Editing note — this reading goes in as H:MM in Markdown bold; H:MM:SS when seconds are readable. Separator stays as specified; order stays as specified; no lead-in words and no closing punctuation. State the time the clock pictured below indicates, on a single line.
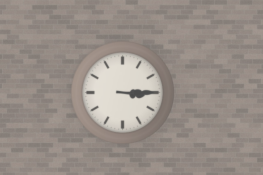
**3:15**
